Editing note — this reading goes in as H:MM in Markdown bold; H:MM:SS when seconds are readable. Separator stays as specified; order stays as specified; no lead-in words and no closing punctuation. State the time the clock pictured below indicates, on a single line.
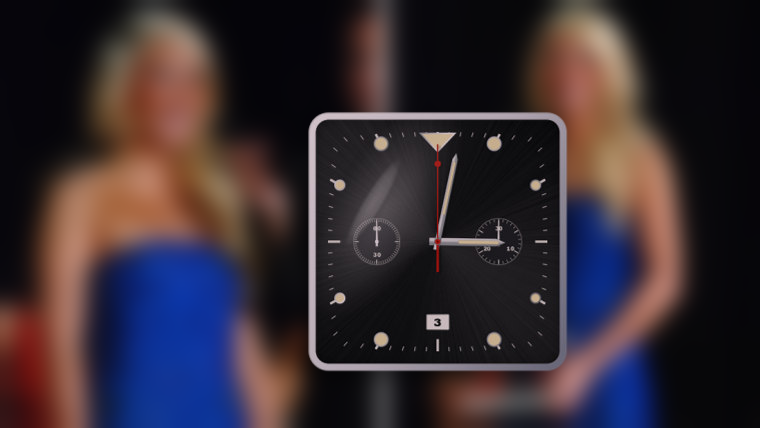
**3:02**
